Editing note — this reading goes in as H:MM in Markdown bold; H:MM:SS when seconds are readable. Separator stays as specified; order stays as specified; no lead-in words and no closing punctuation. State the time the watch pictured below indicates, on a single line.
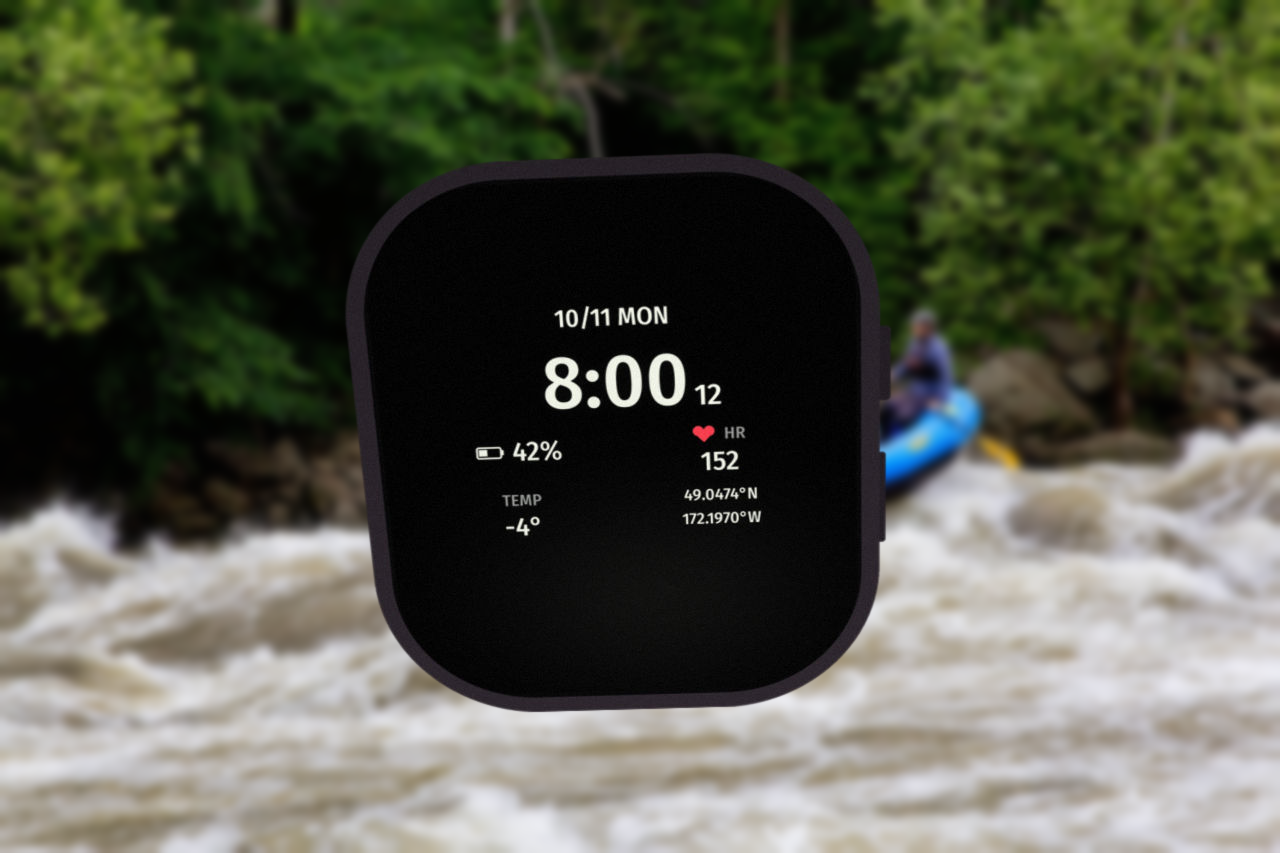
**8:00:12**
